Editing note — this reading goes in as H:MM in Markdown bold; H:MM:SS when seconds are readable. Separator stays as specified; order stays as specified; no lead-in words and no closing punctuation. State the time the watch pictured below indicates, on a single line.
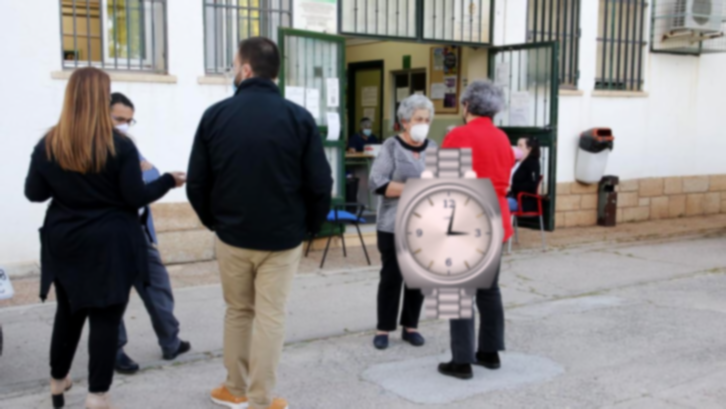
**3:02**
